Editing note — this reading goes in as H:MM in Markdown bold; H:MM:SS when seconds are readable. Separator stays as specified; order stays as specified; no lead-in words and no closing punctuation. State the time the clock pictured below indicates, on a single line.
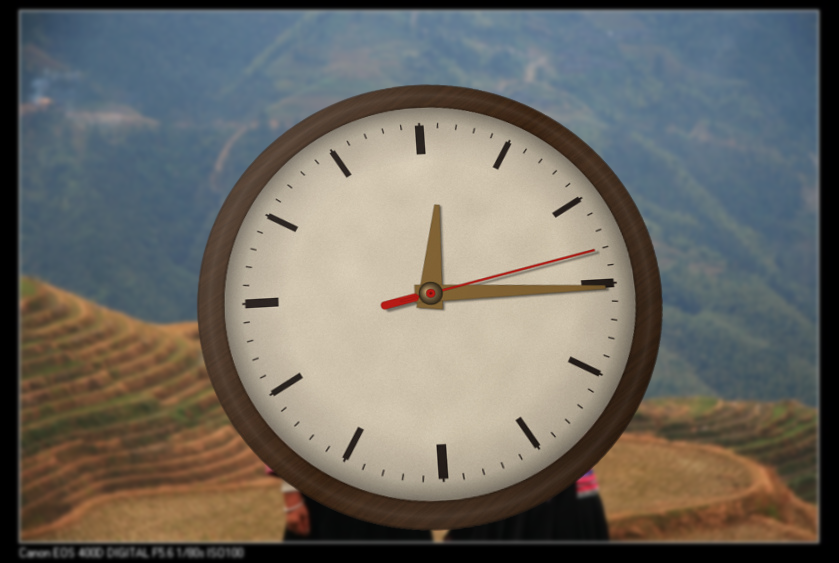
**12:15:13**
